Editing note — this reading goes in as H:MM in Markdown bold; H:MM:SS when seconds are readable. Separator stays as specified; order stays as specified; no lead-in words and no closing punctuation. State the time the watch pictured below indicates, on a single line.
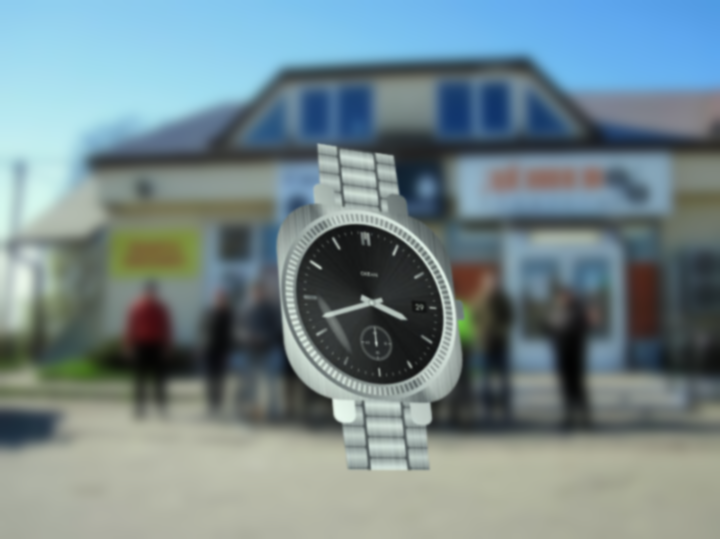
**3:42**
